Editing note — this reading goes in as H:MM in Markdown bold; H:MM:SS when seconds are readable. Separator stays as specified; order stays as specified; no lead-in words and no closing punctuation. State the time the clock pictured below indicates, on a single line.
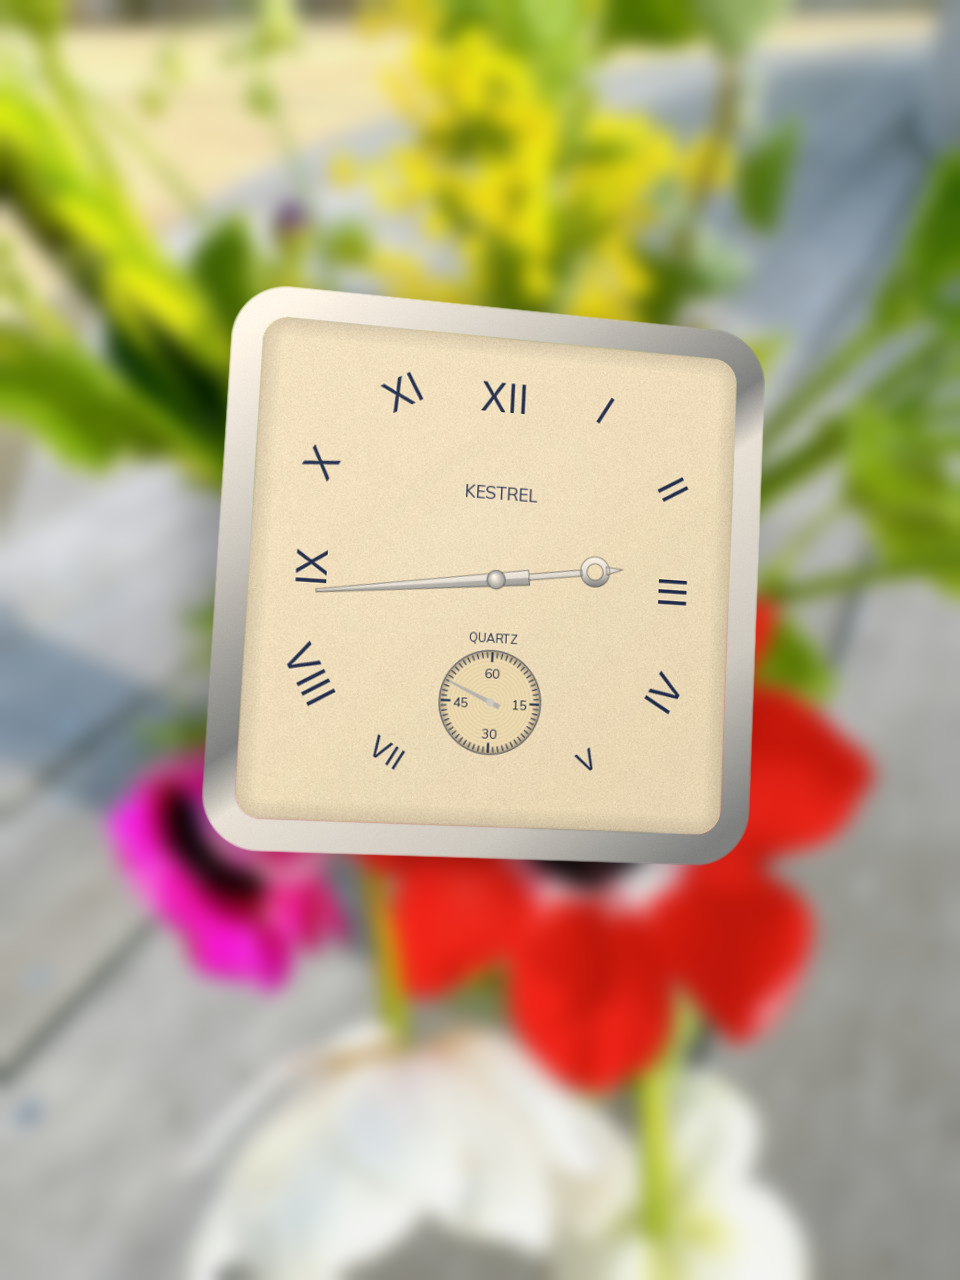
**2:43:49**
